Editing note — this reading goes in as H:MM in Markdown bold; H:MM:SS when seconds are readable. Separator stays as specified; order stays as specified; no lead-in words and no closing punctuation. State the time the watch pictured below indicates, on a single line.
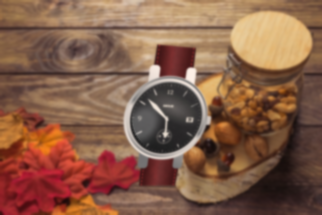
**5:52**
